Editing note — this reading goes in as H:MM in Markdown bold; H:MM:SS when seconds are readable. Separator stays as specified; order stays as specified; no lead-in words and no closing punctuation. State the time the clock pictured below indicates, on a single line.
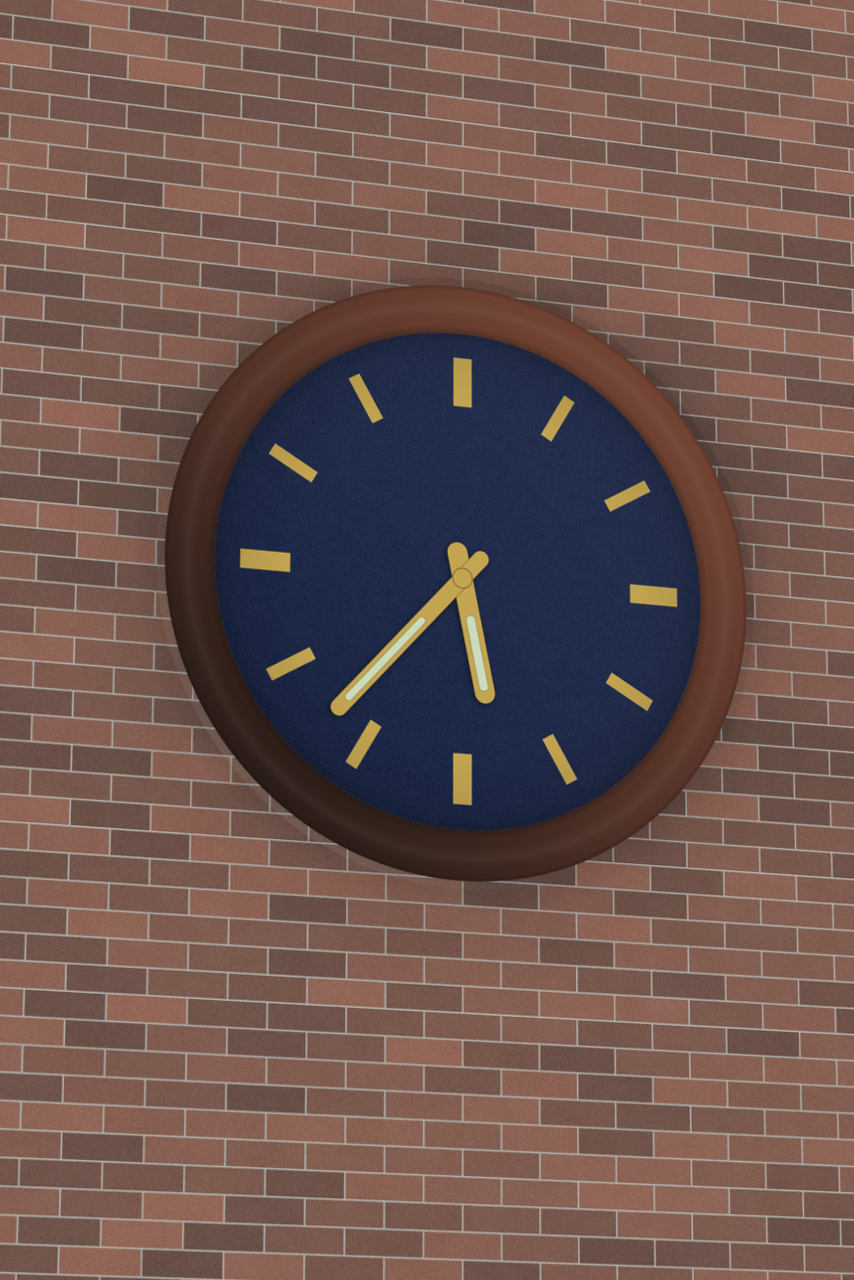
**5:37**
